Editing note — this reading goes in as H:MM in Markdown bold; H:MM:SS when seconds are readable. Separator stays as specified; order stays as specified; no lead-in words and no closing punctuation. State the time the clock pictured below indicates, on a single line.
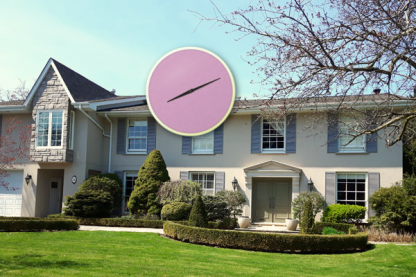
**8:11**
